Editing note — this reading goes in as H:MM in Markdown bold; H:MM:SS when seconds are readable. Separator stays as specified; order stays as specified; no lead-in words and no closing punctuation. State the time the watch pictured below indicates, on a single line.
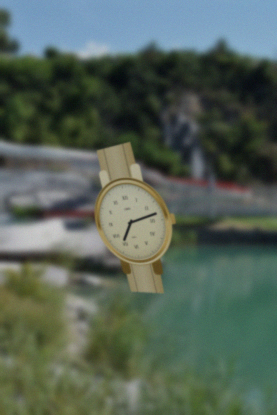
**7:13**
